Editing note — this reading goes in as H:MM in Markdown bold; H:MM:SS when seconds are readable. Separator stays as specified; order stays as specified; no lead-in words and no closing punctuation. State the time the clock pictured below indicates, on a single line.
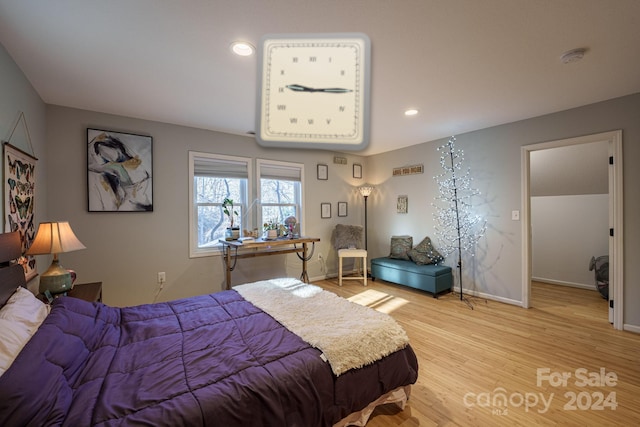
**9:15**
